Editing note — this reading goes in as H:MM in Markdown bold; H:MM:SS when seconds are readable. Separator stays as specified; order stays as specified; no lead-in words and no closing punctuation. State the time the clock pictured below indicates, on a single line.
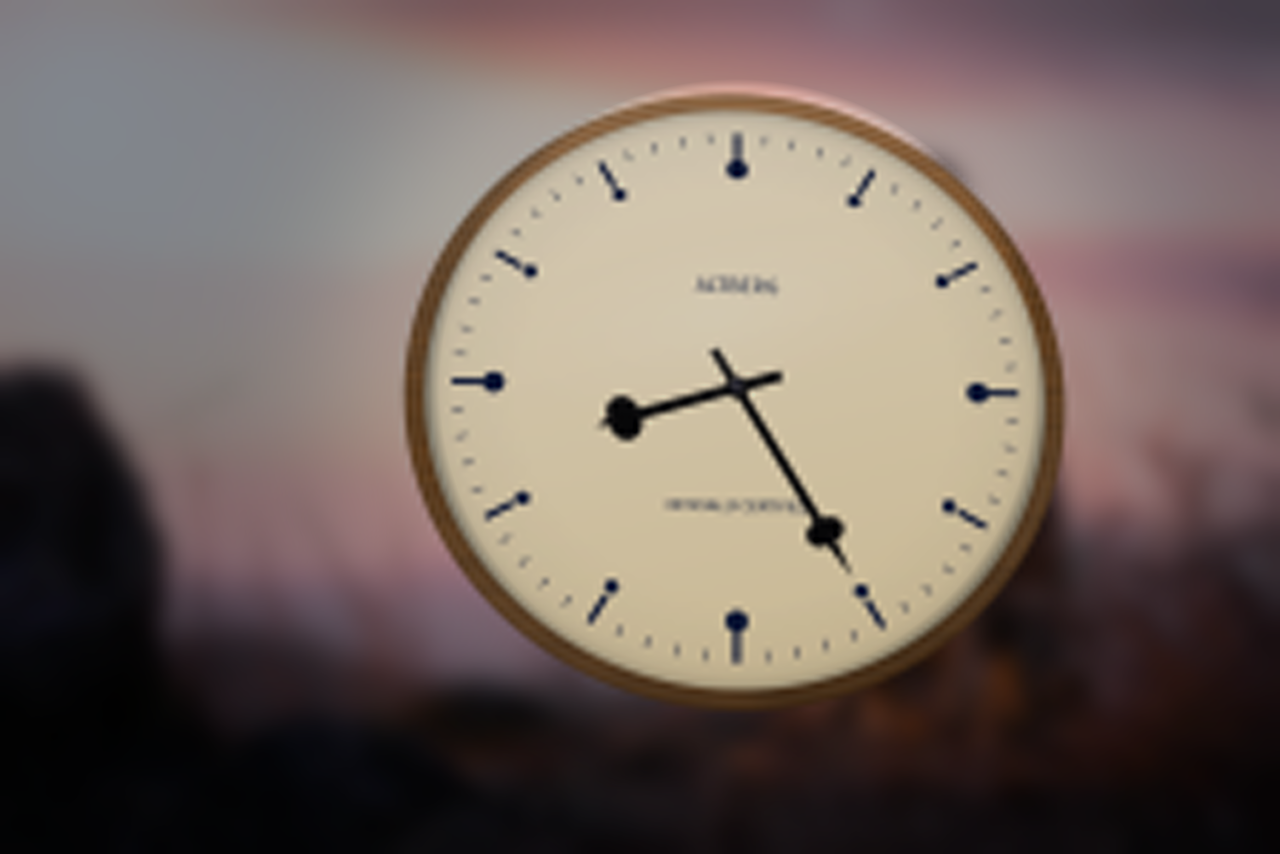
**8:25**
